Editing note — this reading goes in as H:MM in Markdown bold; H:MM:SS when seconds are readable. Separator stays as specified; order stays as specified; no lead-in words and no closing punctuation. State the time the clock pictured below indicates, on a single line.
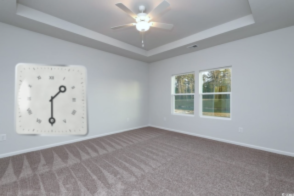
**1:30**
